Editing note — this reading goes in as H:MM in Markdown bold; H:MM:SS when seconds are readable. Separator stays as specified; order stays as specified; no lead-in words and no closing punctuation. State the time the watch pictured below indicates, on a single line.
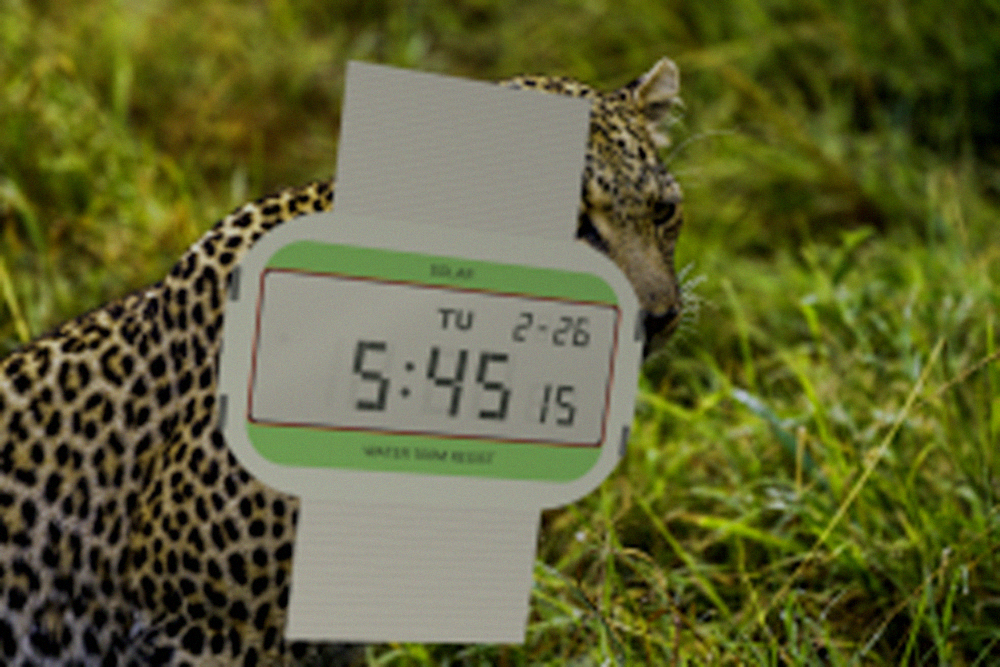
**5:45:15**
